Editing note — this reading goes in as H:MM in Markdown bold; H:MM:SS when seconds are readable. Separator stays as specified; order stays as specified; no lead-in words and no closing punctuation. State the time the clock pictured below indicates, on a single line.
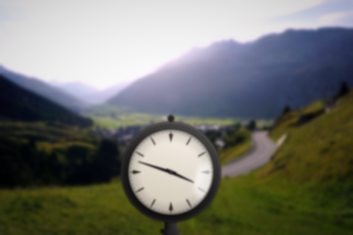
**3:48**
